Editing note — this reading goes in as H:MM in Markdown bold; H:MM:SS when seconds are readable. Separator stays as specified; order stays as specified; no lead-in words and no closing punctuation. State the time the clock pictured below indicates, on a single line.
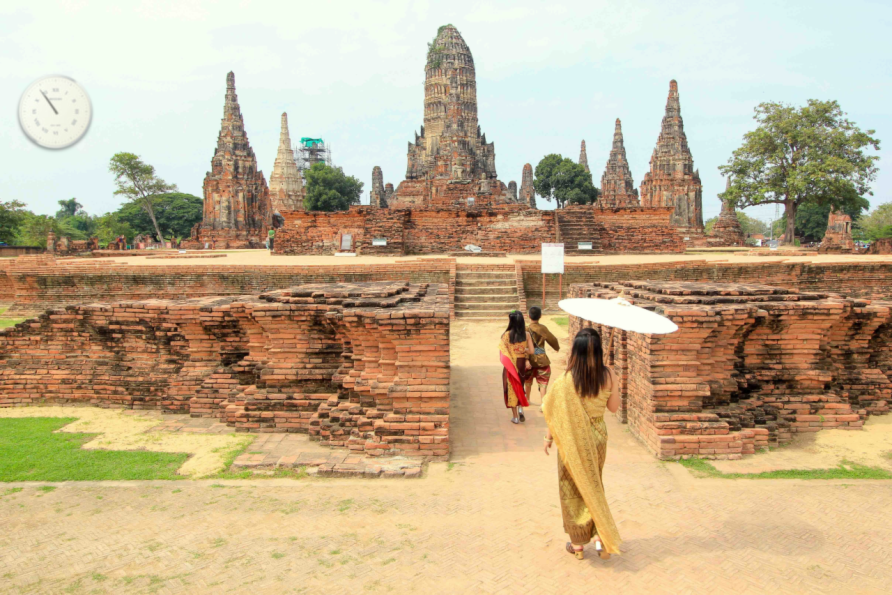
**10:54**
